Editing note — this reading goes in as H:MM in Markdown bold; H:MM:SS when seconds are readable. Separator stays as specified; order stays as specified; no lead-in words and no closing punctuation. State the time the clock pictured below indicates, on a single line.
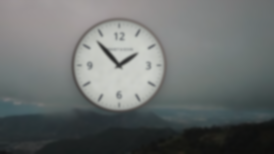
**1:53**
